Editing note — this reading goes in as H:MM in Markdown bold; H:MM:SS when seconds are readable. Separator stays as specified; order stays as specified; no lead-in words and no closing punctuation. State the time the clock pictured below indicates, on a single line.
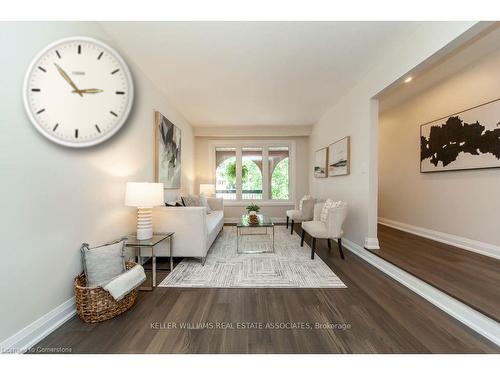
**2:53**
